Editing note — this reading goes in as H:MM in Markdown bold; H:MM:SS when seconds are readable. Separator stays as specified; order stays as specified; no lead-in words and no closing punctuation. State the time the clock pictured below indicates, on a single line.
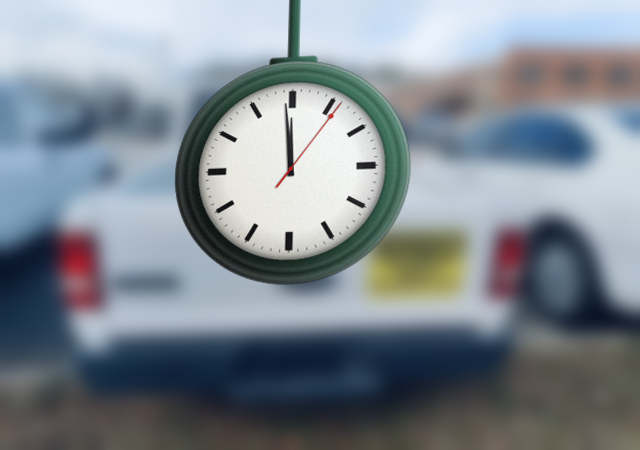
**11:59:06**
